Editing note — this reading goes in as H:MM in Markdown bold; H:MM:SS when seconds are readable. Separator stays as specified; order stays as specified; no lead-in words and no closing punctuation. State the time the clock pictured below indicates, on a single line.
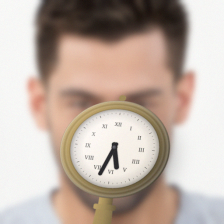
**5:33**
